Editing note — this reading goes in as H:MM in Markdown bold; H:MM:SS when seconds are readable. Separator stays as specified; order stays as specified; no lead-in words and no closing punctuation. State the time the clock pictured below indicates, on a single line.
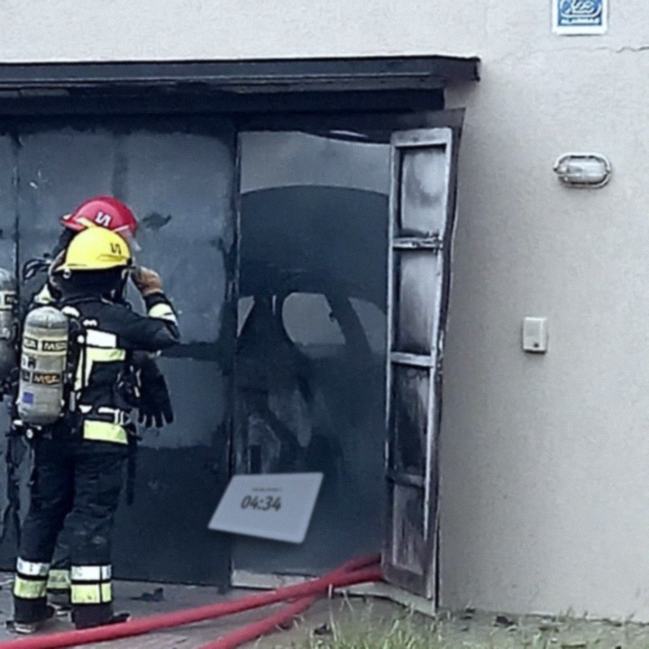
**4:34**
